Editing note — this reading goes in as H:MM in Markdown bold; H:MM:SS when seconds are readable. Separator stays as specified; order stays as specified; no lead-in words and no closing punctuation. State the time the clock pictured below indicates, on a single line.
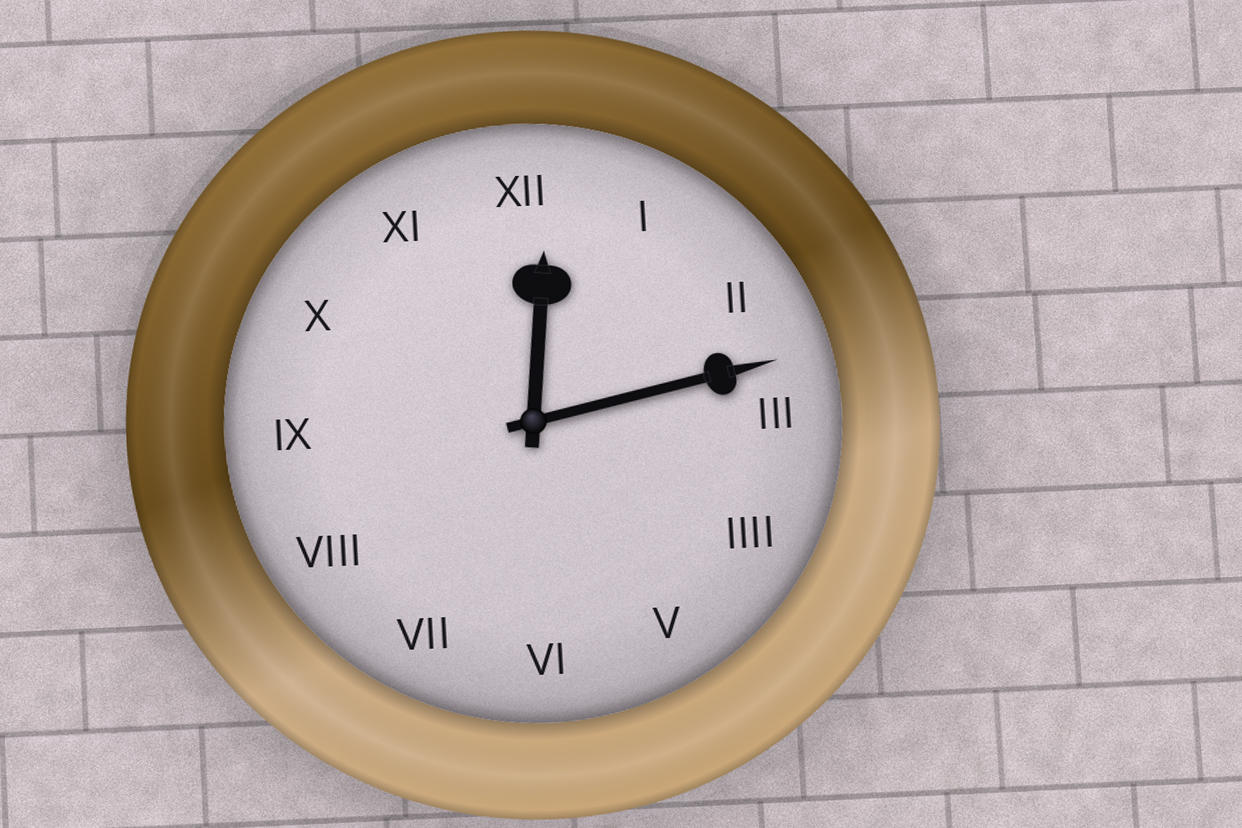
**12:13**
